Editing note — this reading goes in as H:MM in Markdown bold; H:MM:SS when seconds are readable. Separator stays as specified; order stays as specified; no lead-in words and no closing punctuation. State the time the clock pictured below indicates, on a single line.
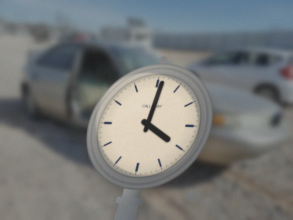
**4:01**
